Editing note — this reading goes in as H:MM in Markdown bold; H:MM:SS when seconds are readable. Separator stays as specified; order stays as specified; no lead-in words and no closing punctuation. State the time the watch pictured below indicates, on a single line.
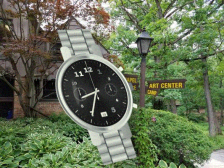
**8:35**
